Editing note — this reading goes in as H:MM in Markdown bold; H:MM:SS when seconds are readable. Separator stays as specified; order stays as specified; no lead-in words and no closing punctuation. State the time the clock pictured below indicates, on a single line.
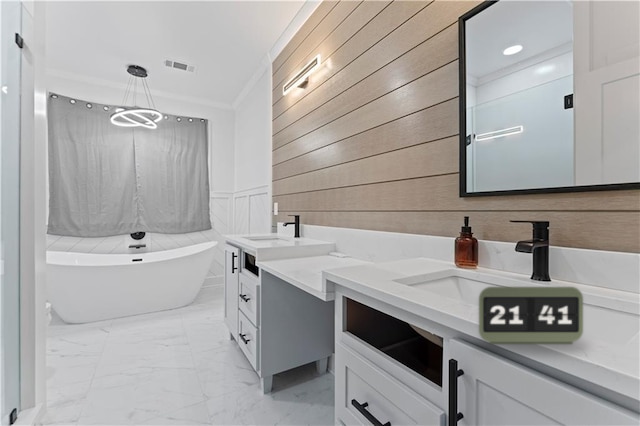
**21:41**
